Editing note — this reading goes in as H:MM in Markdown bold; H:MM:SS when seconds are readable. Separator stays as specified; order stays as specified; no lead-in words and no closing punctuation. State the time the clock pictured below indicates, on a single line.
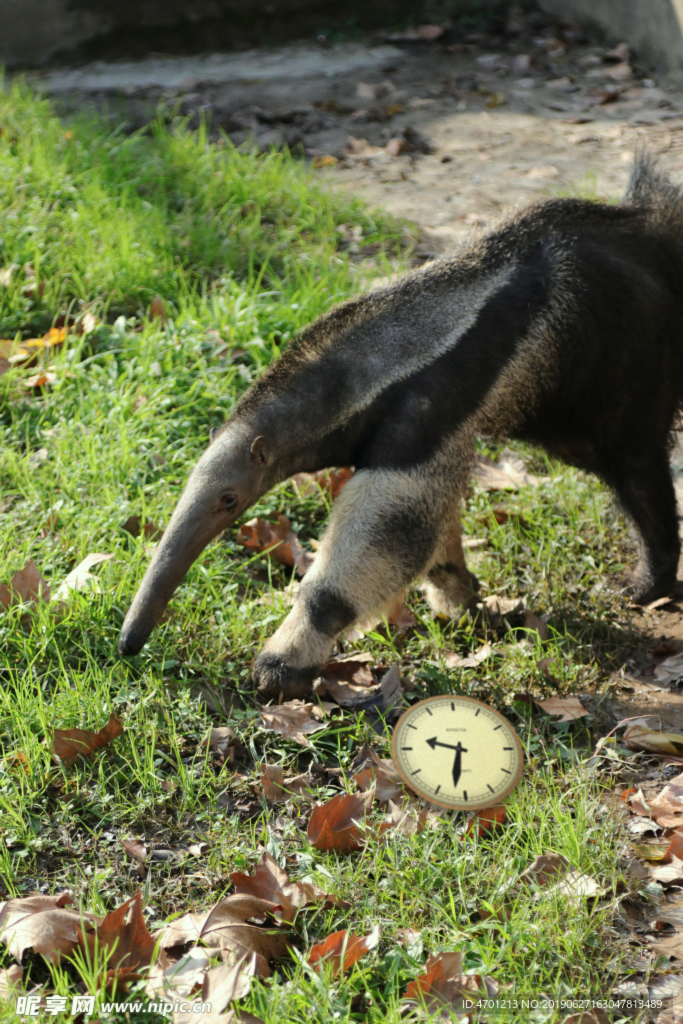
**9:32**
